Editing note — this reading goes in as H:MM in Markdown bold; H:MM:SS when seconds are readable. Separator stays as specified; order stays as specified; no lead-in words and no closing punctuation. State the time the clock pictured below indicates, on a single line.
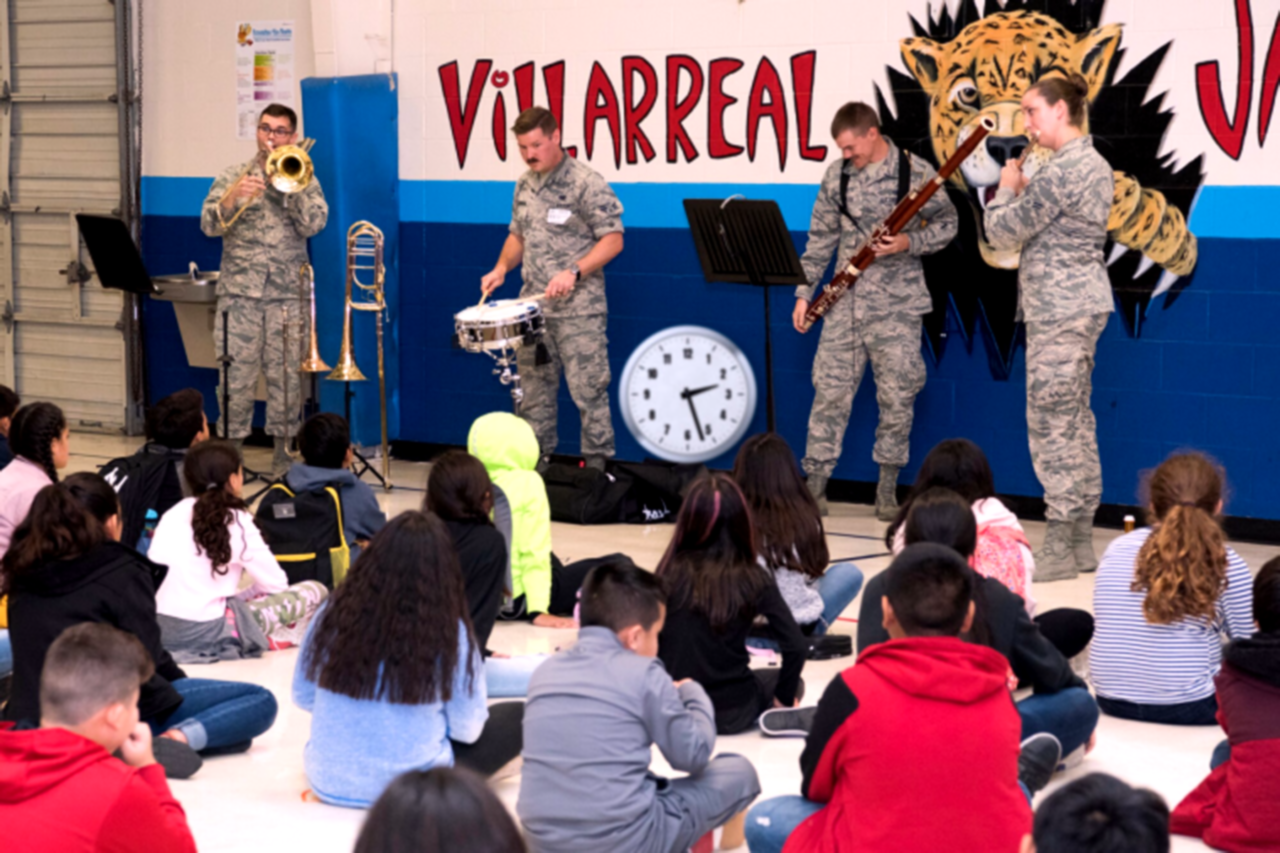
**2:27**
